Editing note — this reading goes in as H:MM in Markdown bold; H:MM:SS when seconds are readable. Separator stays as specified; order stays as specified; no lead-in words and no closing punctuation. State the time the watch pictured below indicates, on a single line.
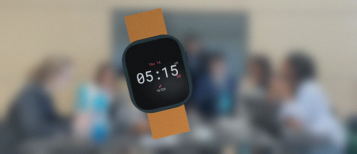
**5:15**
